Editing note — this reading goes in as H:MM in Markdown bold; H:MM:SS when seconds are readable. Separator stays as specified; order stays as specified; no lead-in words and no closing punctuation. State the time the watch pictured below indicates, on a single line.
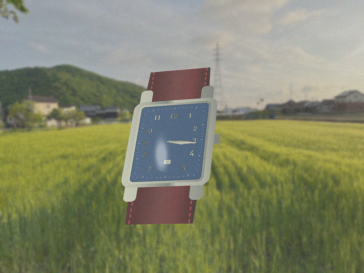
**3:16**
